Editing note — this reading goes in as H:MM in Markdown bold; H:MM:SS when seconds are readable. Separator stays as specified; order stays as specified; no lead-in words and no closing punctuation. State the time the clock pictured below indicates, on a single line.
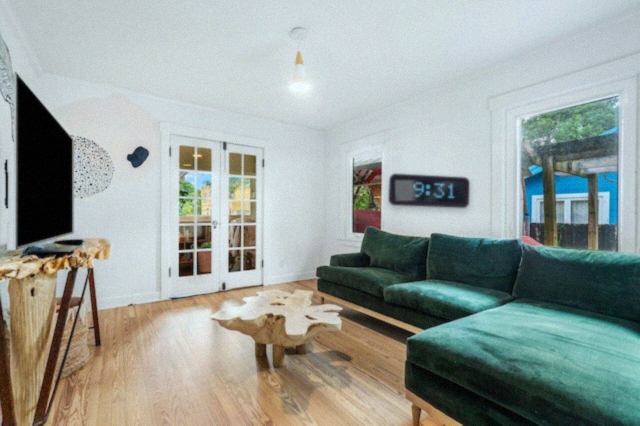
**9:31**
